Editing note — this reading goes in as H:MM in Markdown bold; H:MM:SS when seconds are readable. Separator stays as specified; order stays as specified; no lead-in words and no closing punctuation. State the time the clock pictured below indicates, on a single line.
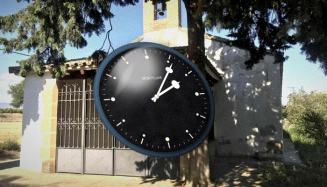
**2:06**
